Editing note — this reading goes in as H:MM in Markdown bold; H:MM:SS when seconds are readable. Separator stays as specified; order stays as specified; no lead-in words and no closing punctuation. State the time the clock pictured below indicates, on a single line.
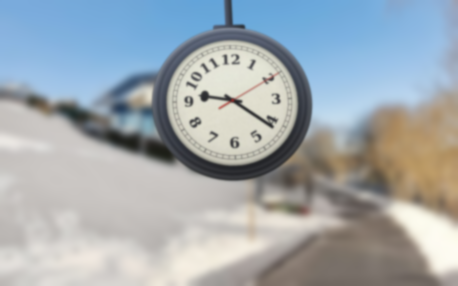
**9:21:10**
